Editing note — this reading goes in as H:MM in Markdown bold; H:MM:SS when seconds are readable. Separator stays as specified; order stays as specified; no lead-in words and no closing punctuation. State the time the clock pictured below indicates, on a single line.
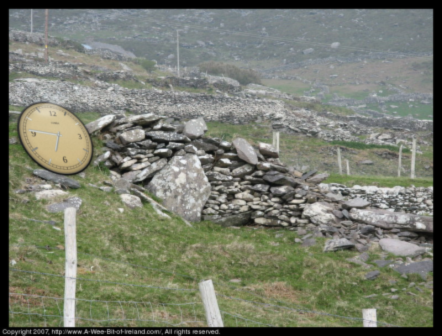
**6:46**
